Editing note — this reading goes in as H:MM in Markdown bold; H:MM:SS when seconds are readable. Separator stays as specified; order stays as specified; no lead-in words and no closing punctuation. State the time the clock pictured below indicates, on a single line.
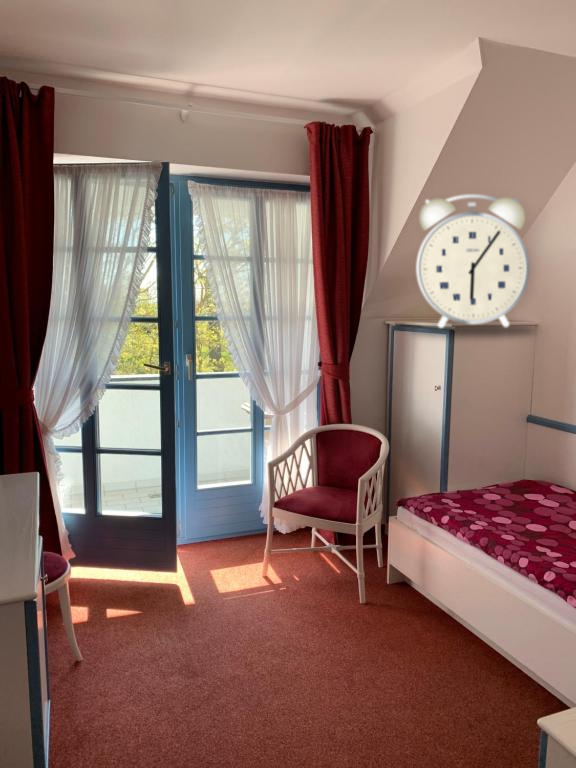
**6:06**
